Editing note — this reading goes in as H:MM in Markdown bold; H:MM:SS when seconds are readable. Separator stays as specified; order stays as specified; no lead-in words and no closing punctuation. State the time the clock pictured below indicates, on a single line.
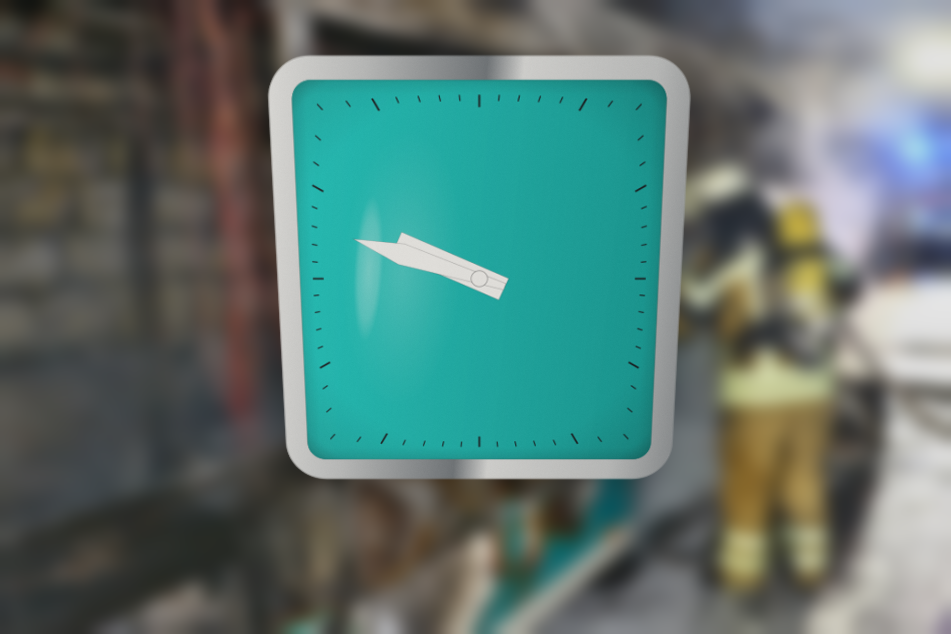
**9:48**
